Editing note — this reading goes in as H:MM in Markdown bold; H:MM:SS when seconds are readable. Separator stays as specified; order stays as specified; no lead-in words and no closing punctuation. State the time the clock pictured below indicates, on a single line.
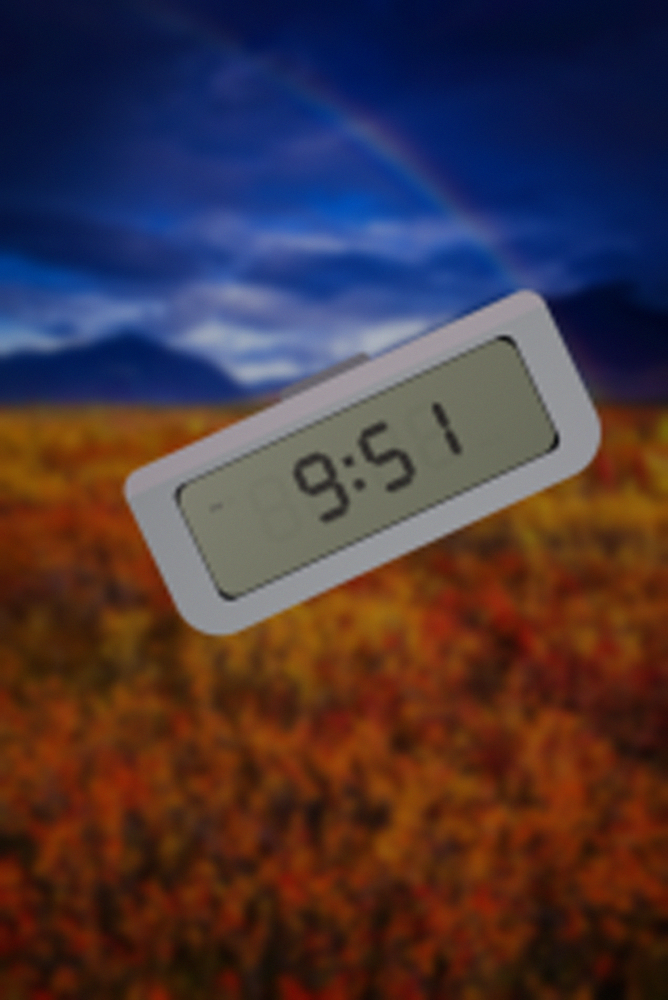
**9:51**
